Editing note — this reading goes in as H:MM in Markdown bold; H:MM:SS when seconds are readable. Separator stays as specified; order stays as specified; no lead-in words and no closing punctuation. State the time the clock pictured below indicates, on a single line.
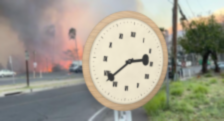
**2:38**
